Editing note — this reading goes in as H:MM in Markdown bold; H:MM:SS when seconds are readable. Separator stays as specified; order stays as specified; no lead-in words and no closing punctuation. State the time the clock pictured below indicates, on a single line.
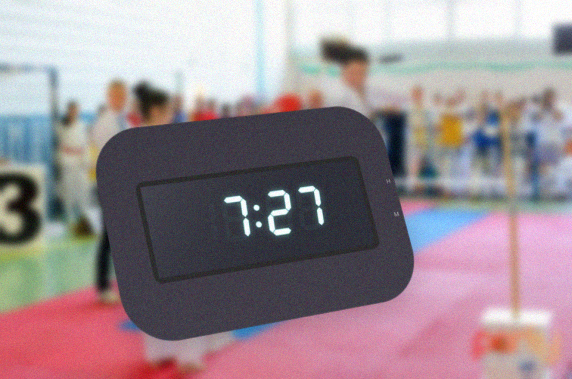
**7:27**
